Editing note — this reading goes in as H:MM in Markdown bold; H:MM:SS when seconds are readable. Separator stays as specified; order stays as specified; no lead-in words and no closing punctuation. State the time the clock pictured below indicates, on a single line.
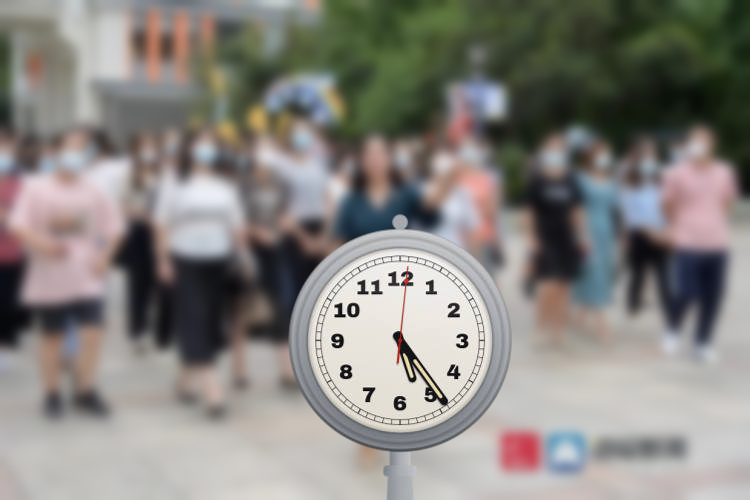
**5:24:01**
